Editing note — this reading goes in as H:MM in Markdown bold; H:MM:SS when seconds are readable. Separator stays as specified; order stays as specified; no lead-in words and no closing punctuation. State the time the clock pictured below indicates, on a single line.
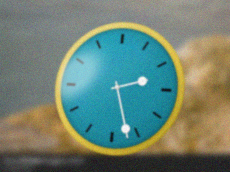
**2:27**
